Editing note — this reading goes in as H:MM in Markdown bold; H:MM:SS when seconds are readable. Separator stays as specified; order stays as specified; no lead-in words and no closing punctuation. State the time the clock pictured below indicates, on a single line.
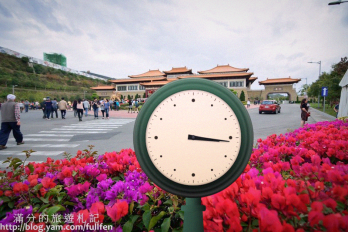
**3:16**
